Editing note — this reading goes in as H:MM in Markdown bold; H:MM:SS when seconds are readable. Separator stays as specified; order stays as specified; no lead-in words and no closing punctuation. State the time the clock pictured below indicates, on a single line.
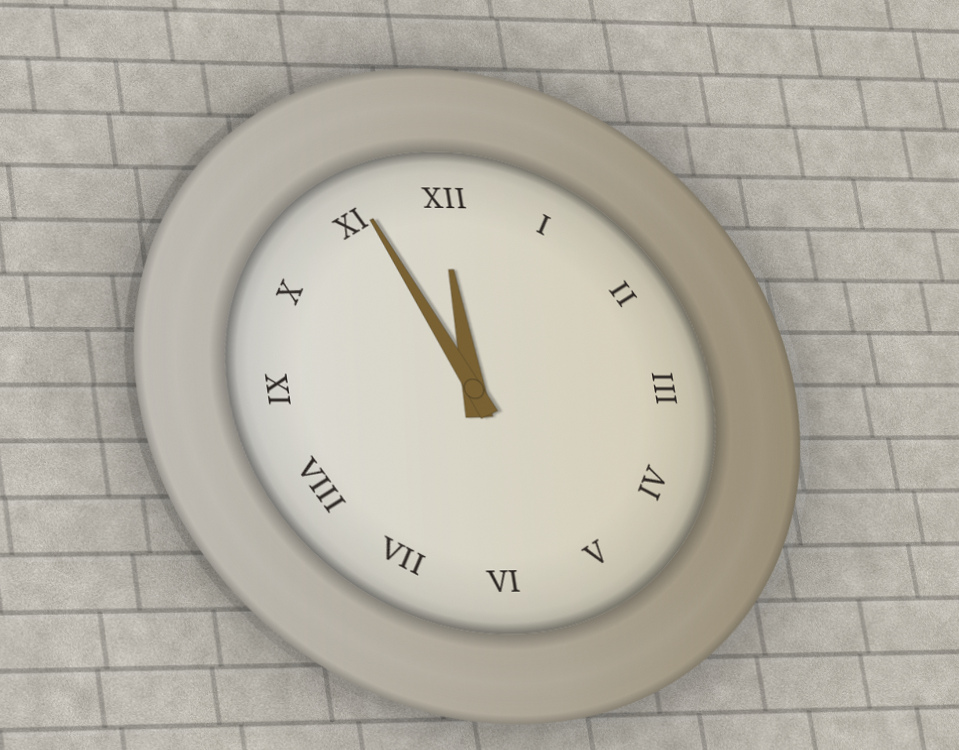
**11:56**
